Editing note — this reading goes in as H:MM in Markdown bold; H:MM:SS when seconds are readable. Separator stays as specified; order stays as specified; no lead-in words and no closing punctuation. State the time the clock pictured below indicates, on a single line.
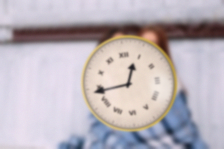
**12:44**
